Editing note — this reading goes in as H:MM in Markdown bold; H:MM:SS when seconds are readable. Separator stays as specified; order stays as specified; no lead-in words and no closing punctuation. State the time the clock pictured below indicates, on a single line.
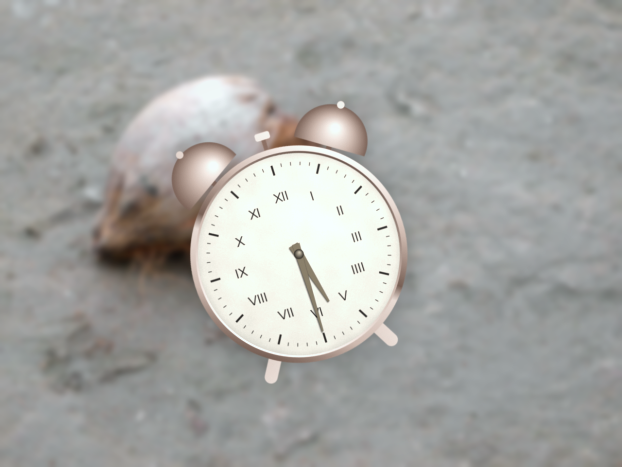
**5:30**
